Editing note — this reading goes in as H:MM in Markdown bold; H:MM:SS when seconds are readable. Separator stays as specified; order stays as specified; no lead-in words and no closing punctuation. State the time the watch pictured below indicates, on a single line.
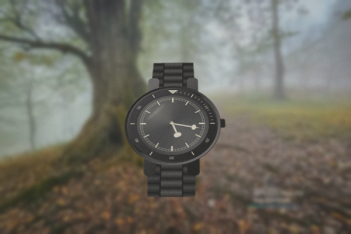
**5:17**
